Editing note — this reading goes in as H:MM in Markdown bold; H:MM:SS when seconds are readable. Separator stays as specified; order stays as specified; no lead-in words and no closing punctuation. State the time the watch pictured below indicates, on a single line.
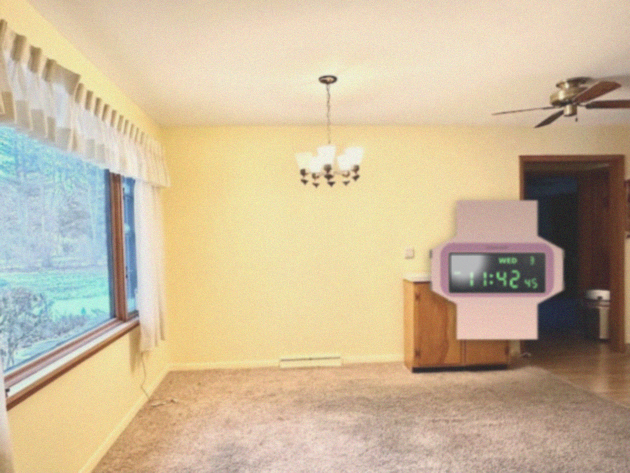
**11:42**
